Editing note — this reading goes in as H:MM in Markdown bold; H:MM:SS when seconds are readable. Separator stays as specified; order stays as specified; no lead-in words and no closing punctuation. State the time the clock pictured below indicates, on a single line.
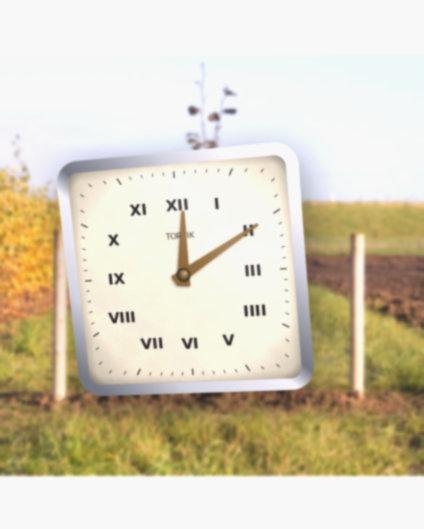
**12:10**
